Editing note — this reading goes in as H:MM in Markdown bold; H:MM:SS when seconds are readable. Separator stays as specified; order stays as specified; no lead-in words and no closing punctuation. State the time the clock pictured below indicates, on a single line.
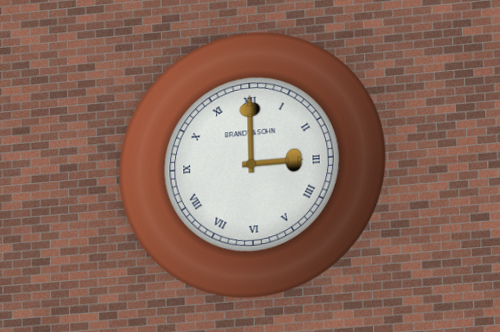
**3:00**
